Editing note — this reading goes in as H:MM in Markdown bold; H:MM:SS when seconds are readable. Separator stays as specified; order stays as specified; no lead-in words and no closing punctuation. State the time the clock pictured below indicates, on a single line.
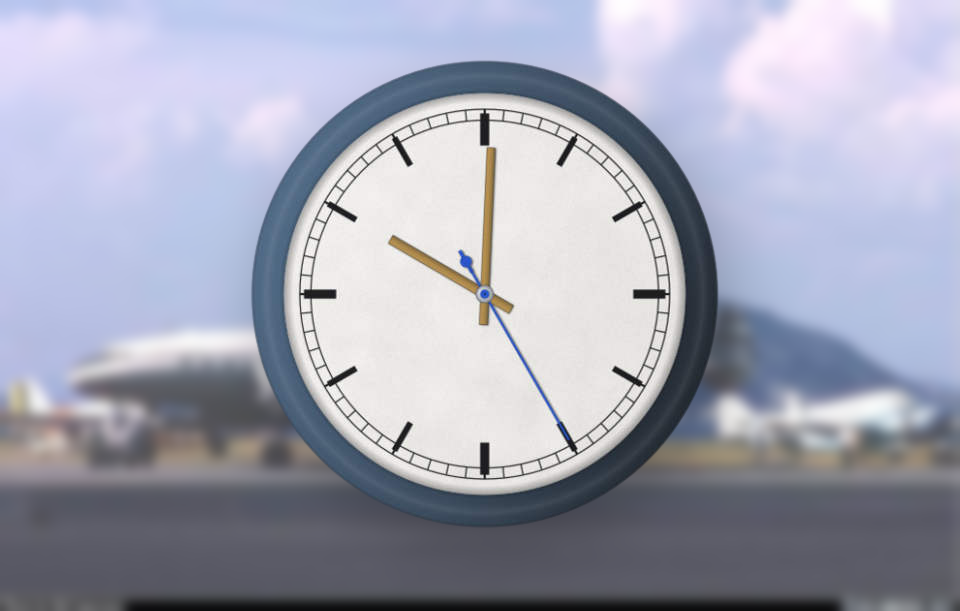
**10:00:25**
